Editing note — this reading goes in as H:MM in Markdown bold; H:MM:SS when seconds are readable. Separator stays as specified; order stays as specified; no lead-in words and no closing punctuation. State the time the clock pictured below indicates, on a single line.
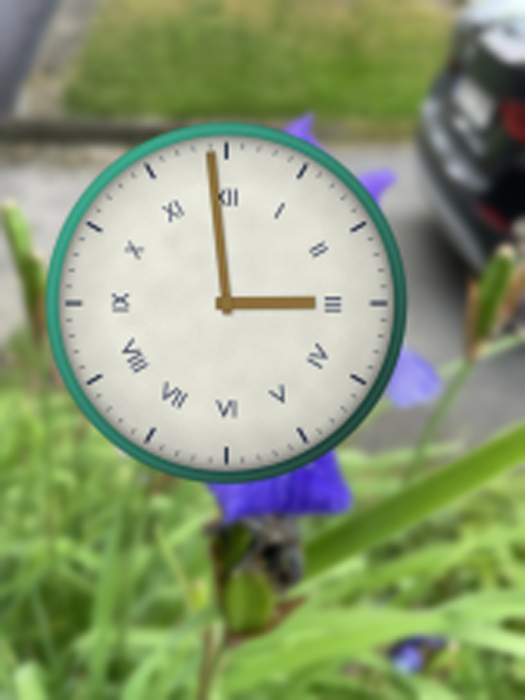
**2:59**
